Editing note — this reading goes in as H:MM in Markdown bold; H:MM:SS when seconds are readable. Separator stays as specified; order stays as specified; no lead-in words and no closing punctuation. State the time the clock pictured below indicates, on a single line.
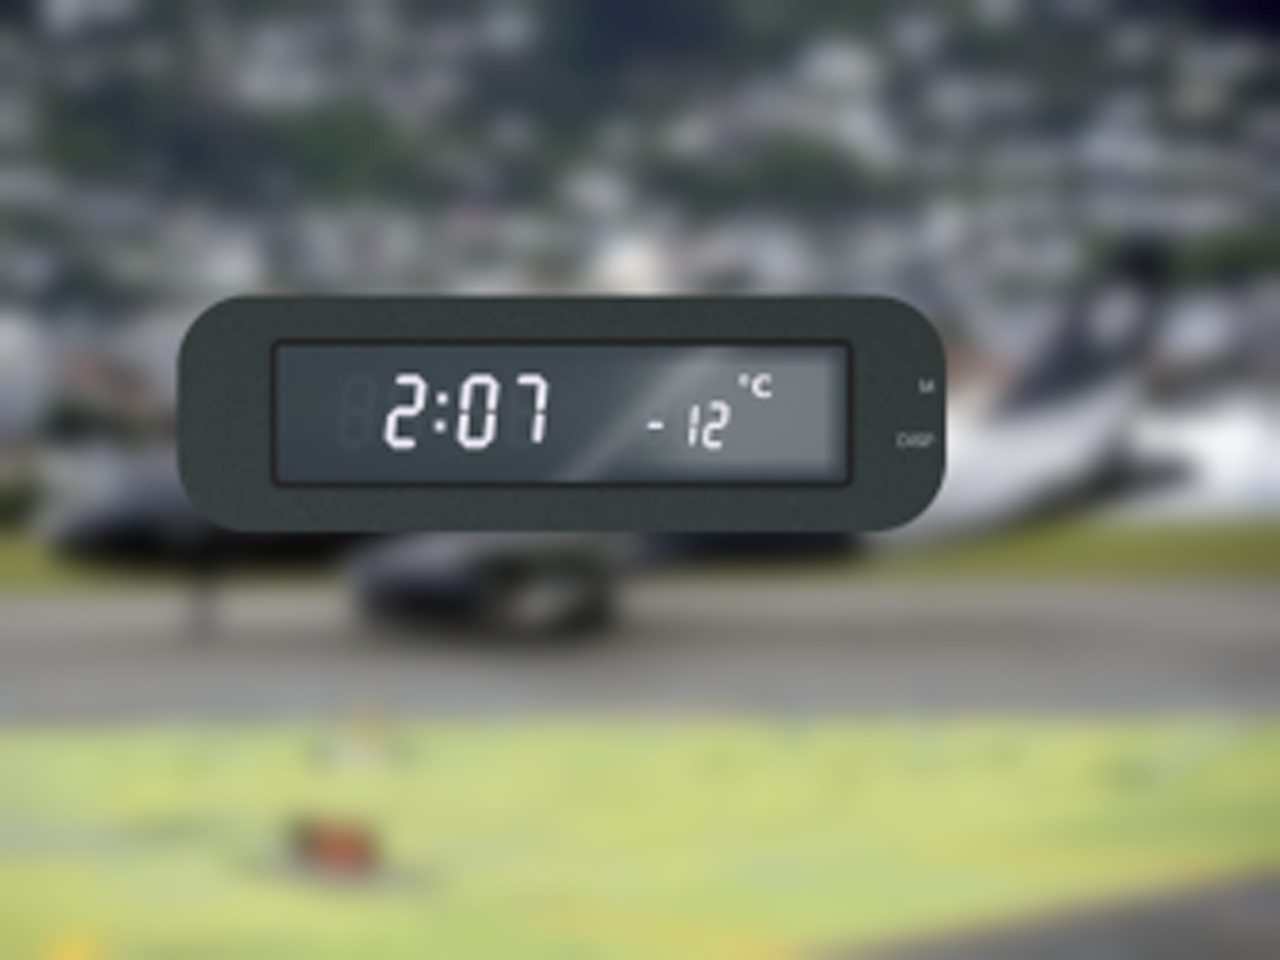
**2:07**
